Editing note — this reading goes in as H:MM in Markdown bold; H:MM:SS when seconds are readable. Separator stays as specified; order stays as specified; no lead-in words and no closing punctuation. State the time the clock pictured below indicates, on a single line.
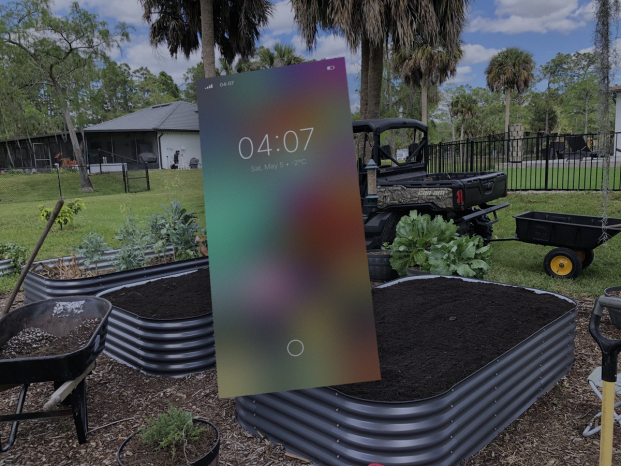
**4:07**
